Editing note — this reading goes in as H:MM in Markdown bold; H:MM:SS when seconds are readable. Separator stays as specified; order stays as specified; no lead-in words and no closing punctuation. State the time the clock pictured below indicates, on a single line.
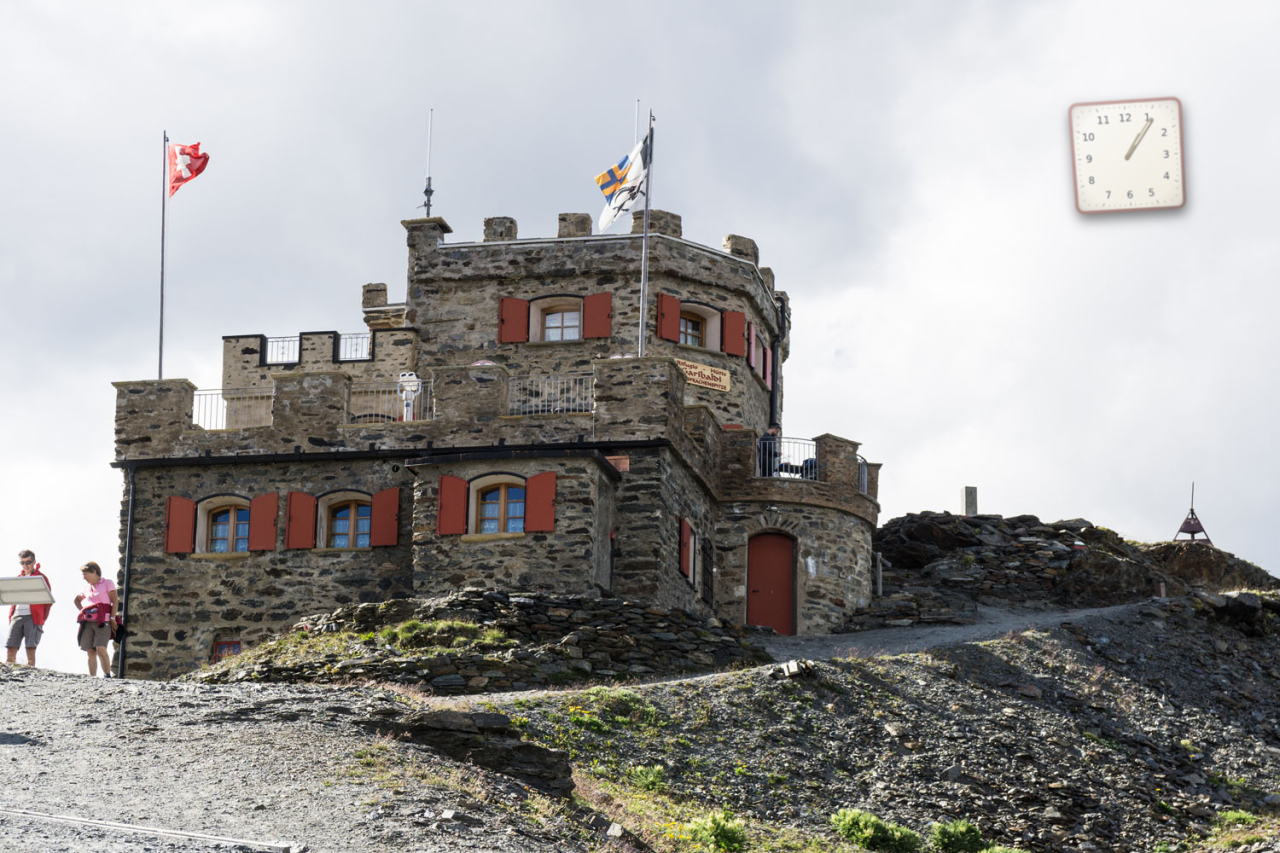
**1:06**
